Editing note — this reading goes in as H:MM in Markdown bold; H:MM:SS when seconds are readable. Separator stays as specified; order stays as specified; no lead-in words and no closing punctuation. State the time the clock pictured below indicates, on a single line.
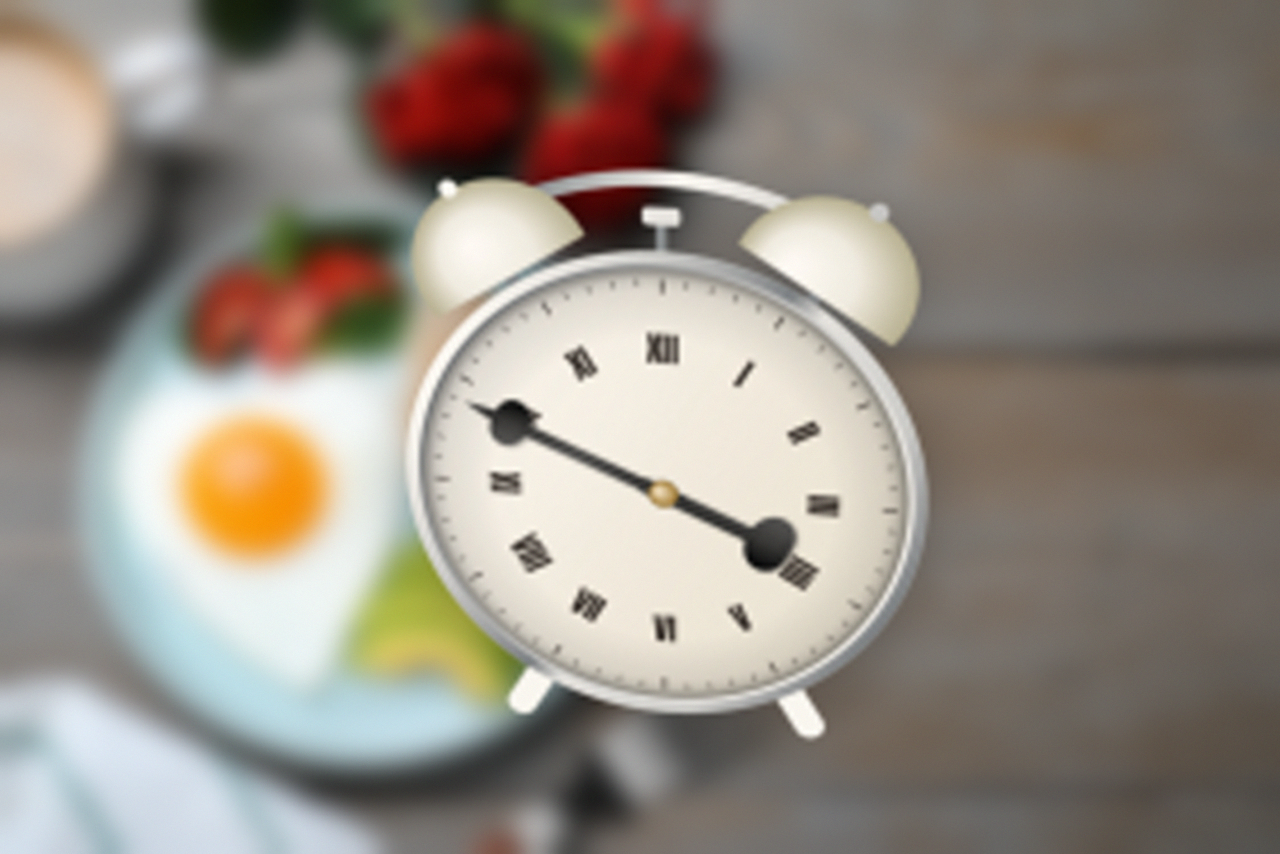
**3:49**
